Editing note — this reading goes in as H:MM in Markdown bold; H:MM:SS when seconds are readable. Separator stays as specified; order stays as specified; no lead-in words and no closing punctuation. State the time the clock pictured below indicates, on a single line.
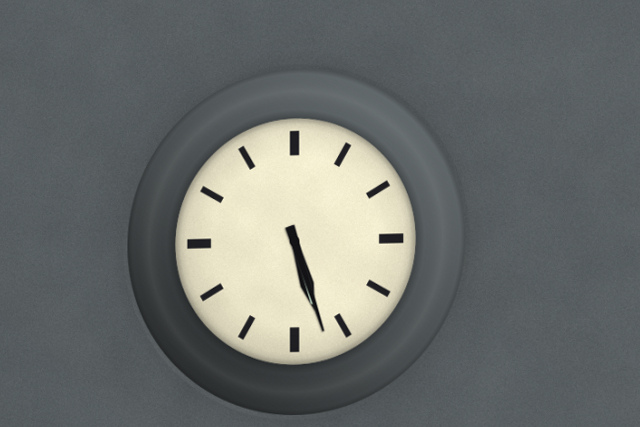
**5:27**
